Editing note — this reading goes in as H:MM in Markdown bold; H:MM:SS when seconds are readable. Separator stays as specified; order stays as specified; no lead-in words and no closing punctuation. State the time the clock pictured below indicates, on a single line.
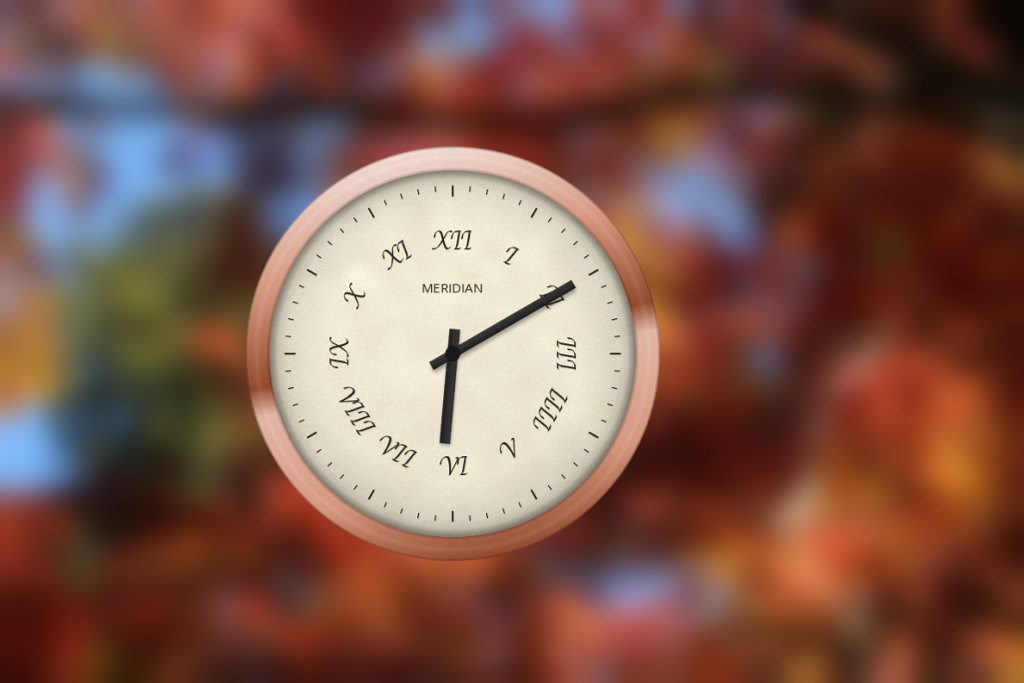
**6:10**
